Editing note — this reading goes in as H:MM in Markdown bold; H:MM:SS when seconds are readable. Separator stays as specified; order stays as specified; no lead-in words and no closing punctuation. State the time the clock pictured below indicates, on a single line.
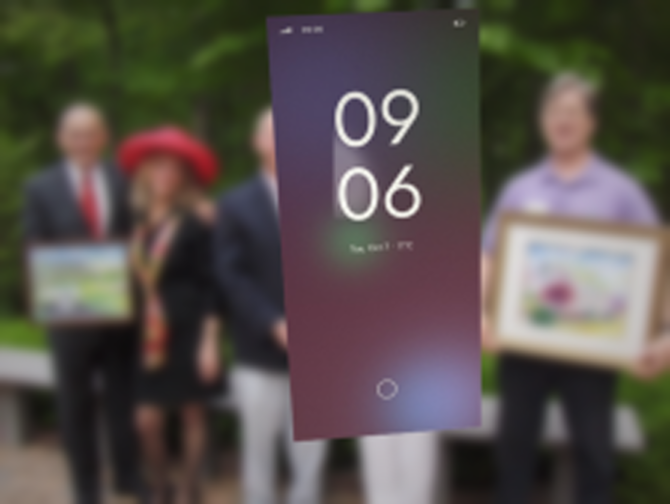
**9:06**
